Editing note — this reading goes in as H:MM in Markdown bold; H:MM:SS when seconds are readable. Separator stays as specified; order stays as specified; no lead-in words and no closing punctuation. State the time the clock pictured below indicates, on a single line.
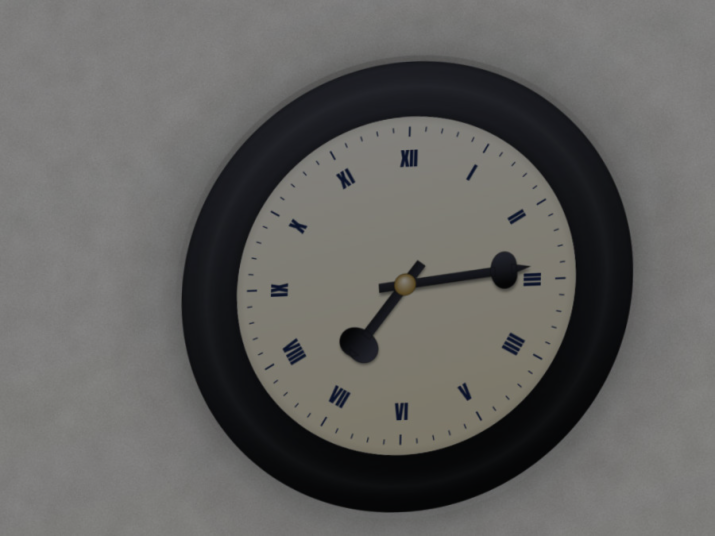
**7:14**
